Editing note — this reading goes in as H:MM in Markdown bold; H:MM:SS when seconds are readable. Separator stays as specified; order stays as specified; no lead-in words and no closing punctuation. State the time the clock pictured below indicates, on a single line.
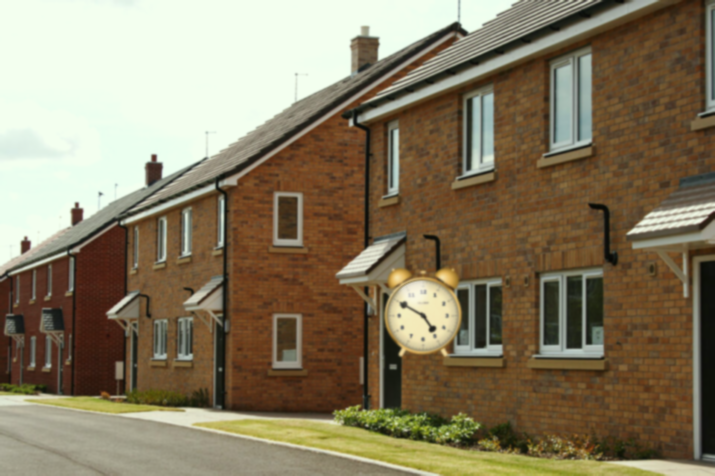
**4:50**
